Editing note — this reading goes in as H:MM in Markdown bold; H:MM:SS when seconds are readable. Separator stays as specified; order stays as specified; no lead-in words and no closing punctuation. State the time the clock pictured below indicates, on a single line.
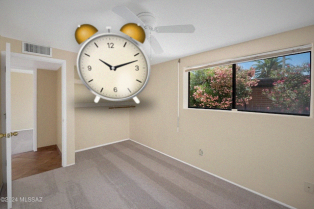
**10:12**
